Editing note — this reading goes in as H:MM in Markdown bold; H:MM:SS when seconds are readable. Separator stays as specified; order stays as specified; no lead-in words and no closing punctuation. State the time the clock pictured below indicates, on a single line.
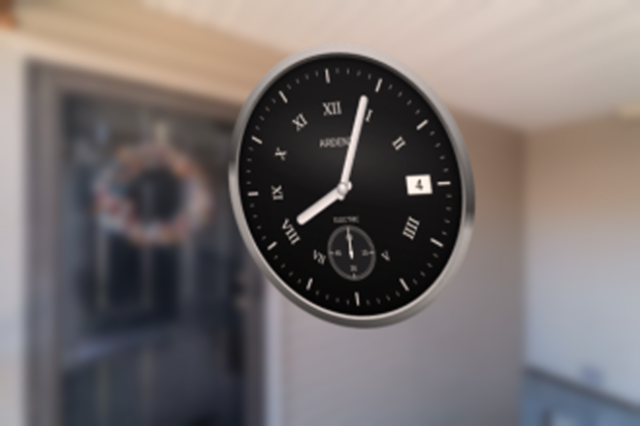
**8:04**
